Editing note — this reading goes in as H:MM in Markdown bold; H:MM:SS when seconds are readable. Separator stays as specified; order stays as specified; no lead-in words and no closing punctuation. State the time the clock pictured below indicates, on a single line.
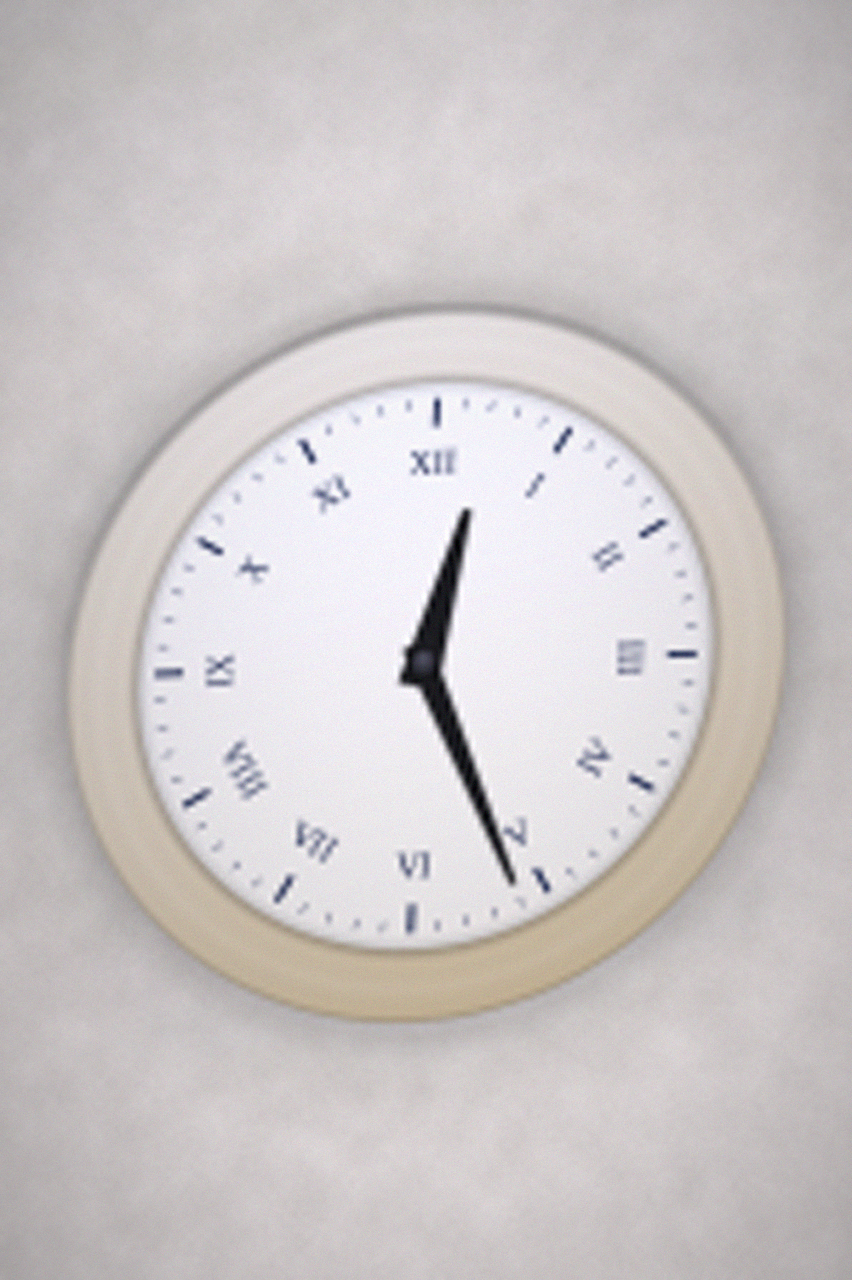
**12:26**
